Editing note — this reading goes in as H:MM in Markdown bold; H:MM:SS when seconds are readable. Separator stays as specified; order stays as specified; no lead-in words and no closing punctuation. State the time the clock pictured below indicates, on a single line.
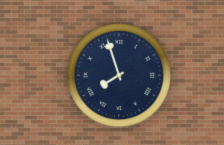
**7:57**
